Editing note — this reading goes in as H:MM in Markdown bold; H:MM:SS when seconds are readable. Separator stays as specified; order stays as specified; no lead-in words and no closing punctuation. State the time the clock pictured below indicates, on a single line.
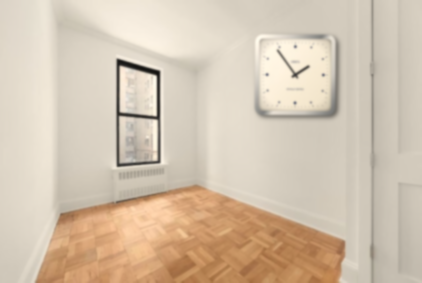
**1:54**
